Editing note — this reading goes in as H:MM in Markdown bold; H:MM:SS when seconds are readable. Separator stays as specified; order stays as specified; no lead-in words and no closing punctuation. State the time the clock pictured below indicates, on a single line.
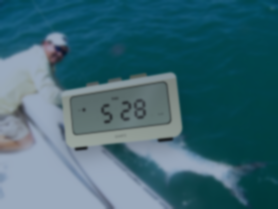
**5:28**
